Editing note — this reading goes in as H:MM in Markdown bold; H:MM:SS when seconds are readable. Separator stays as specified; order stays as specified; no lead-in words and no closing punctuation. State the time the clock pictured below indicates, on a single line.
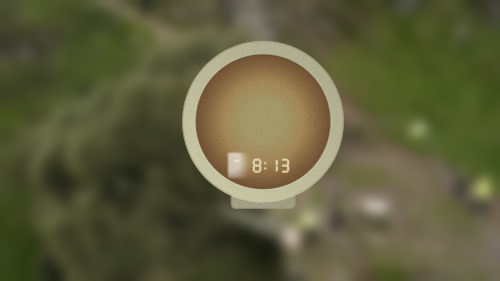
**8:13**
